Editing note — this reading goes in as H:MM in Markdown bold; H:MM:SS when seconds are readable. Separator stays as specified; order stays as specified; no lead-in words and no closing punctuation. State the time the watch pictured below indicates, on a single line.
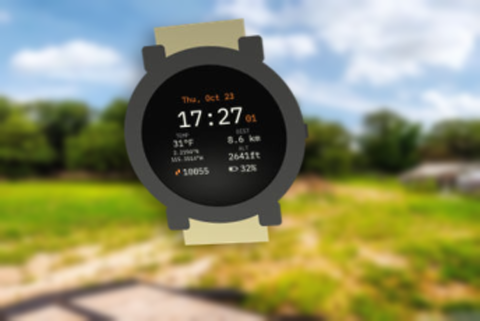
**17:27**
